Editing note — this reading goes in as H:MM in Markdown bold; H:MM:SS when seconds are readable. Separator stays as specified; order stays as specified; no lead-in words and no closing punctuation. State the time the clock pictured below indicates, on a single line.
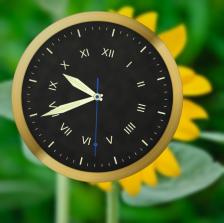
**9:39:28**
